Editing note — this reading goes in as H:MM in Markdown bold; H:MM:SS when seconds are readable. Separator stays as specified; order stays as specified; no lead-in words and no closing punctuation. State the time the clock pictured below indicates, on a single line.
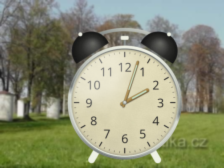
**2:03**
